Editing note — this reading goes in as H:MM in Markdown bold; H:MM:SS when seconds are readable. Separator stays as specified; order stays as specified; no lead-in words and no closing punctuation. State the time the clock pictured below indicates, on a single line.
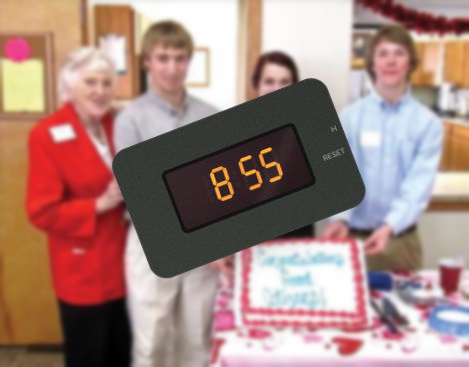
**8:55**
